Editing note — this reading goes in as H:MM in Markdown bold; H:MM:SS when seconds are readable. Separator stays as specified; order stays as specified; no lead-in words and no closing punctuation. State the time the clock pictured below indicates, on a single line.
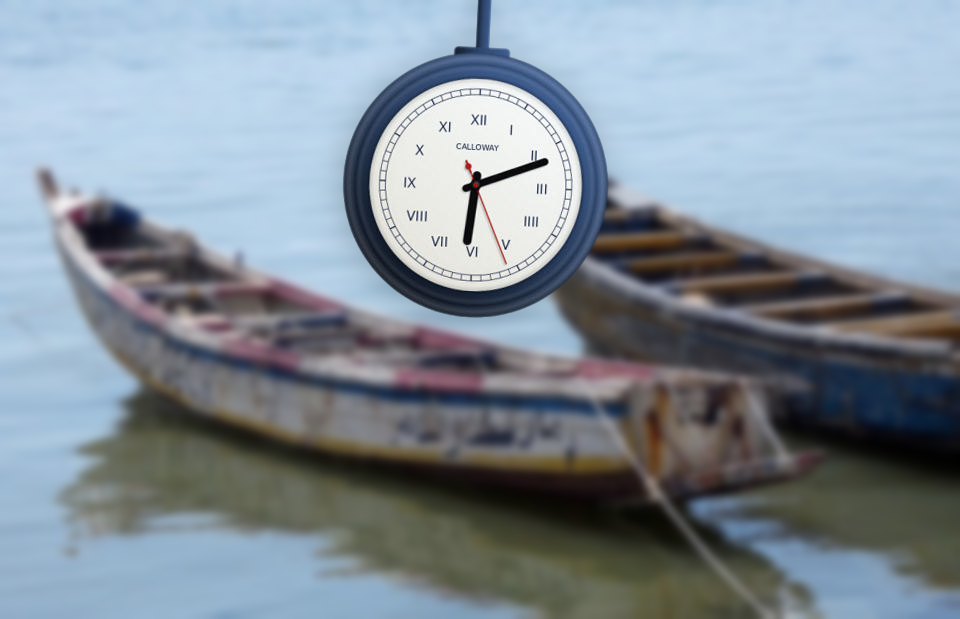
**6:11:26**
